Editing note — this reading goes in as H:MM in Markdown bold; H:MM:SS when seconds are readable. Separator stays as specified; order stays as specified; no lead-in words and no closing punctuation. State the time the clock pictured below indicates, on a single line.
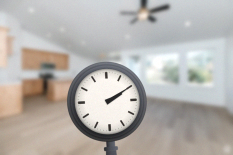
**2:10**
